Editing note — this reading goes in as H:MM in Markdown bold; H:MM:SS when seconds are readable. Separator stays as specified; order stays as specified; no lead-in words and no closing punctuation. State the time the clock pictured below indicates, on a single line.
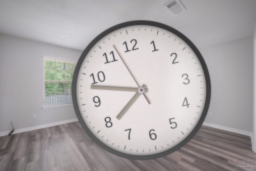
**7:47:57**
